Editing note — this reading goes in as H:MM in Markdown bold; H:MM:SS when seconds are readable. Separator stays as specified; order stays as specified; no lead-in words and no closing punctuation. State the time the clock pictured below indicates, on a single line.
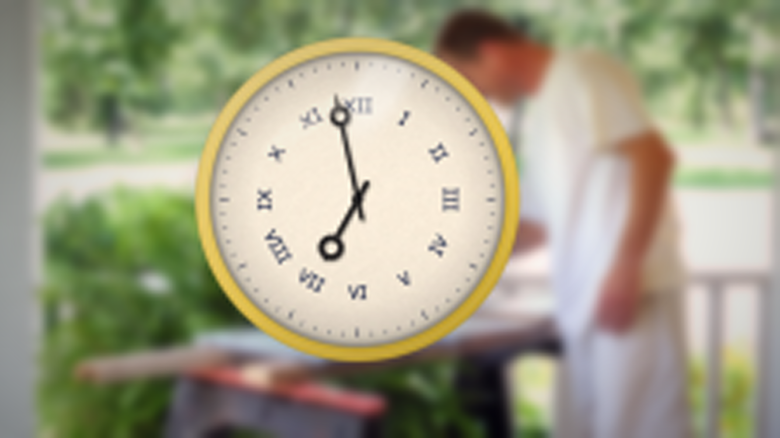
**6:58**
